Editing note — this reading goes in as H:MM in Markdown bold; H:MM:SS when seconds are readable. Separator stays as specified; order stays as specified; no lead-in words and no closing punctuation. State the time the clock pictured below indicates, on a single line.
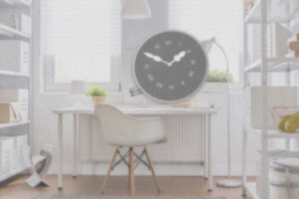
**1:50**
